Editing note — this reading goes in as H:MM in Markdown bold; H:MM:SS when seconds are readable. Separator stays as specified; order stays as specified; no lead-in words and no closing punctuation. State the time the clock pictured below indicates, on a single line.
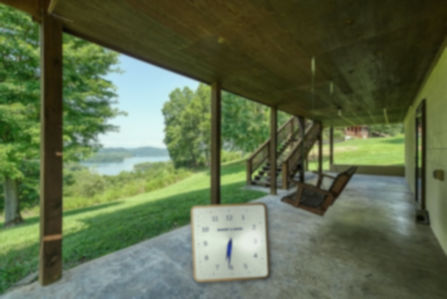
**6:31**
